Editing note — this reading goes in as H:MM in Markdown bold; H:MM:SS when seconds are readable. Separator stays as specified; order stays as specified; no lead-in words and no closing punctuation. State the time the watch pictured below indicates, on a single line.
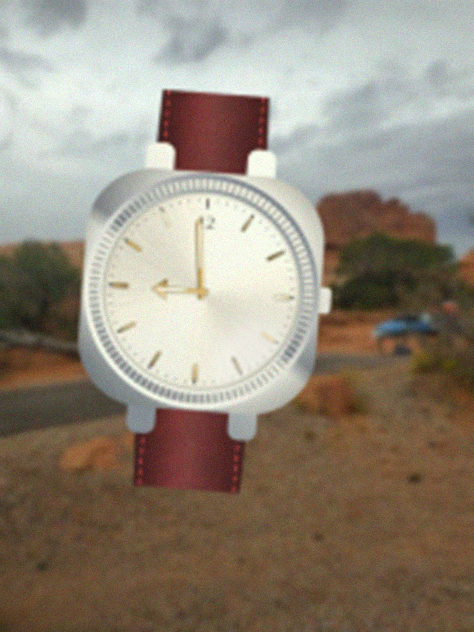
**8:59**
